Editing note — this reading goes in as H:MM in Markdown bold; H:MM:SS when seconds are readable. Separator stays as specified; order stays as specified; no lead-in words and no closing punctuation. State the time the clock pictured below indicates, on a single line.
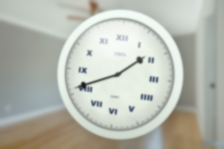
**1:41**
